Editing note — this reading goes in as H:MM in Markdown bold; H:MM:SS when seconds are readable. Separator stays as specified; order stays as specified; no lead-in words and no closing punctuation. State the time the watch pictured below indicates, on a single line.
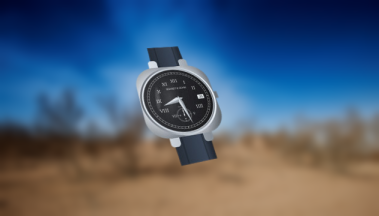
**8:28**
